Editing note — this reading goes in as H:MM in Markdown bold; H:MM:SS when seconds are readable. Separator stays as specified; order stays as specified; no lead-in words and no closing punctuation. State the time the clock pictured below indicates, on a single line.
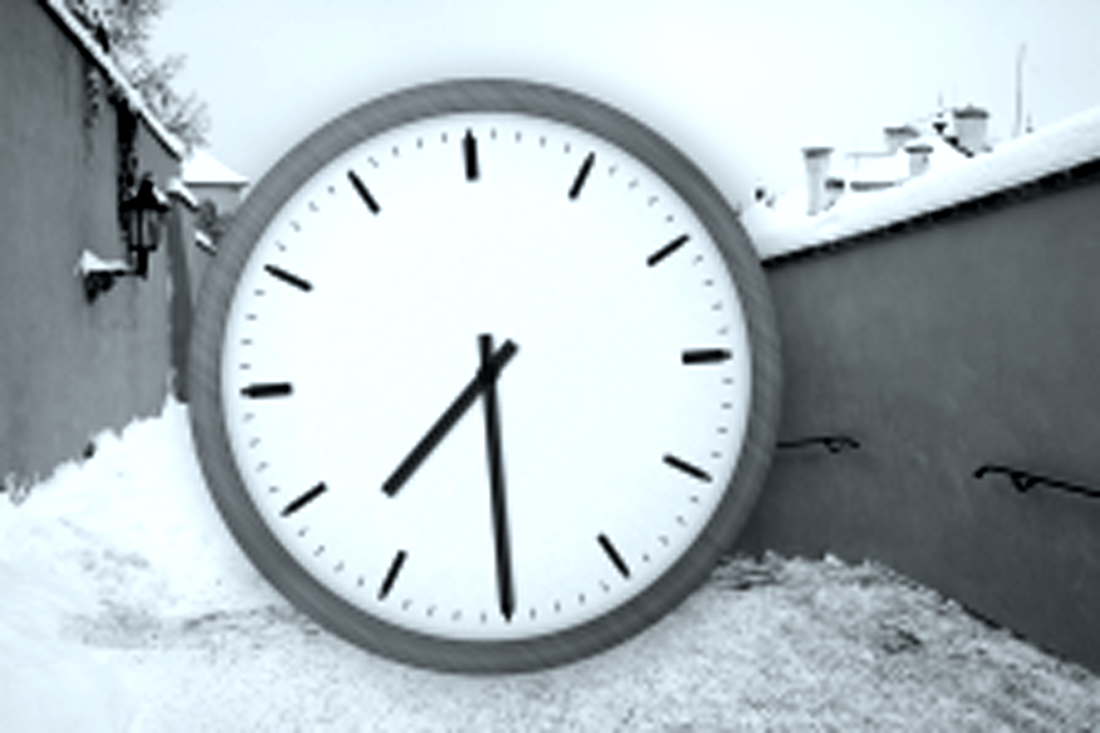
**7:30**
